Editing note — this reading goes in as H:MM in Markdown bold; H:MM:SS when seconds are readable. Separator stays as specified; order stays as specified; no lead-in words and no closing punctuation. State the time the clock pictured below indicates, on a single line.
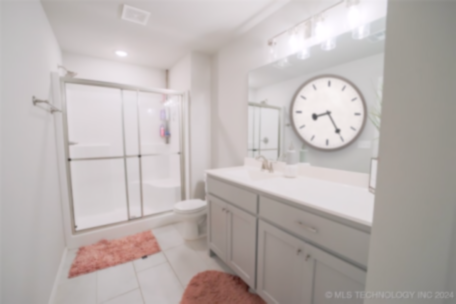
**8:25**
